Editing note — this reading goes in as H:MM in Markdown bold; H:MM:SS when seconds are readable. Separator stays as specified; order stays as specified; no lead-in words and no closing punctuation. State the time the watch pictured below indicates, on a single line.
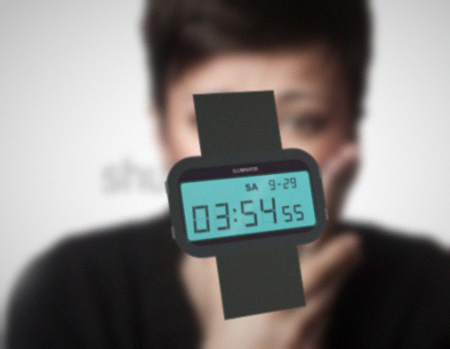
**3:54:55**
